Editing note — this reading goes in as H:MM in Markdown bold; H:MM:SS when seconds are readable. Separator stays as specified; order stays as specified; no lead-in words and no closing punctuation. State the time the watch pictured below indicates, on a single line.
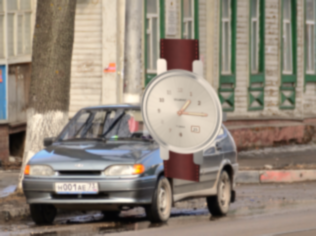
**1:15**
